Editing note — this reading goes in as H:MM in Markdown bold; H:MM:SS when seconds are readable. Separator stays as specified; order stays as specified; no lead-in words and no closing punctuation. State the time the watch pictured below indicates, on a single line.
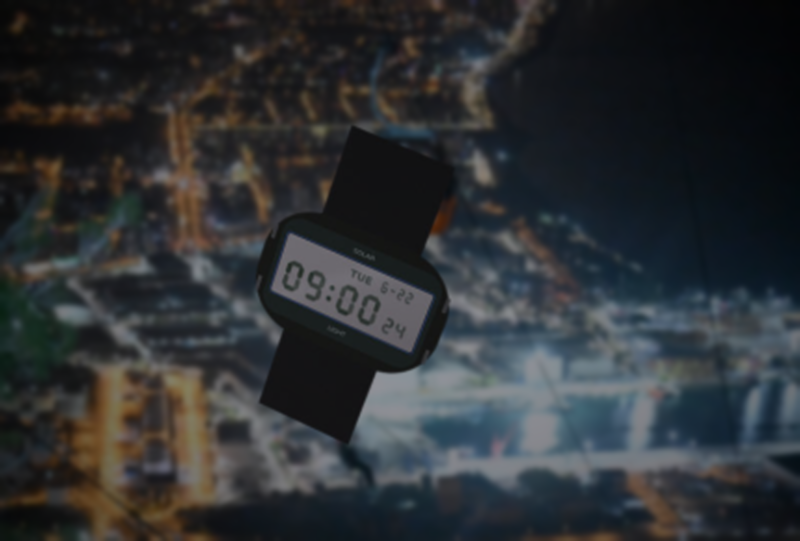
**9:00:24**
